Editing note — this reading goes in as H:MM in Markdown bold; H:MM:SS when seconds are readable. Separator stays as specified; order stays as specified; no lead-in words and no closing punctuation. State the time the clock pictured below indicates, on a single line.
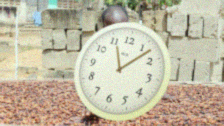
**11:07**
